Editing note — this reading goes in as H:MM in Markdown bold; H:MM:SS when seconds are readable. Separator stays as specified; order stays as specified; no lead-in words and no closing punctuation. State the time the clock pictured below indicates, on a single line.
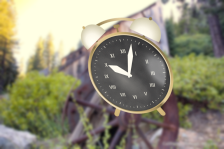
**10:03**
